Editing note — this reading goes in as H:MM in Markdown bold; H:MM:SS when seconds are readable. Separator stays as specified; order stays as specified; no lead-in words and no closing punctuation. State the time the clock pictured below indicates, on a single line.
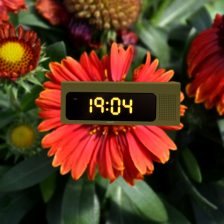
**19:04**
